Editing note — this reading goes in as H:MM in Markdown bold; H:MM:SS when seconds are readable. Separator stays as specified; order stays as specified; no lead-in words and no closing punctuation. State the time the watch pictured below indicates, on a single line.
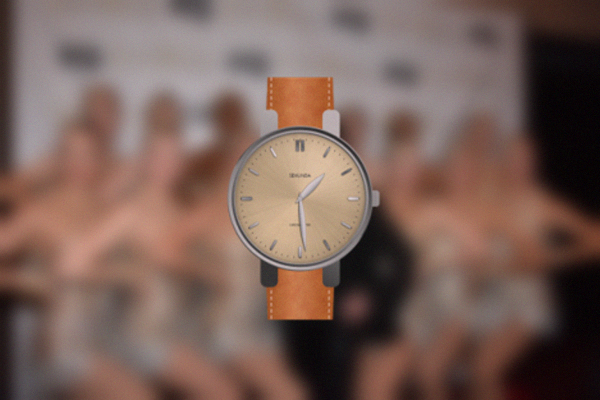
**1:29**
